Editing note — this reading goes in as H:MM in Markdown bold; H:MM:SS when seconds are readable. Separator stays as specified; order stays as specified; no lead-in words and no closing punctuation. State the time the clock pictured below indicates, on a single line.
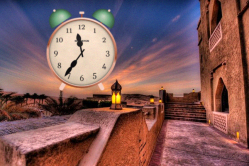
**11:36**
